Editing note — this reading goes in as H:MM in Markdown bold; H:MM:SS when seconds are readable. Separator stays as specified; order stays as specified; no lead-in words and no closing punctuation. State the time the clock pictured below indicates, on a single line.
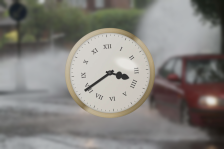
**3:40**
